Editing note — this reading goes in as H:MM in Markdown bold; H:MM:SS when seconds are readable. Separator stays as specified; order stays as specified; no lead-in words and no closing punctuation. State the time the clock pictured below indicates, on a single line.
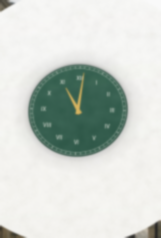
**11:01**
